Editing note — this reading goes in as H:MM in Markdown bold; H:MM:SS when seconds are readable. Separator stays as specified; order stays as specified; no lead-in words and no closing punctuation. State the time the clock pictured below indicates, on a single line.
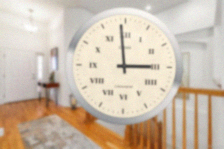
**2:59**
